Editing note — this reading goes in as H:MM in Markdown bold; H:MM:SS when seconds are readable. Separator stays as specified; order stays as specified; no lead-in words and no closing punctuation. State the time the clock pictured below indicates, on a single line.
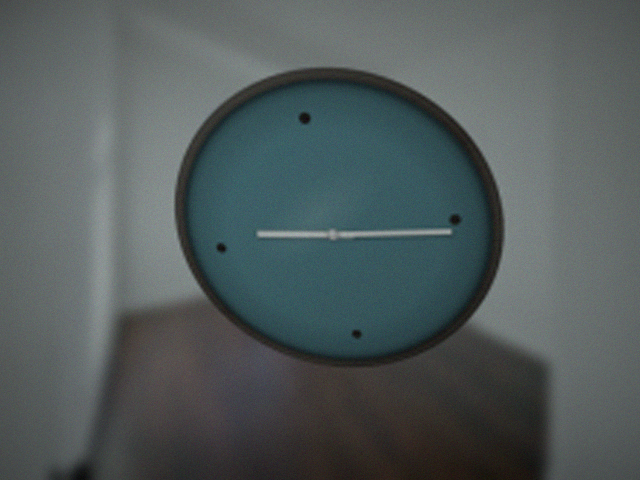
**9:16**
